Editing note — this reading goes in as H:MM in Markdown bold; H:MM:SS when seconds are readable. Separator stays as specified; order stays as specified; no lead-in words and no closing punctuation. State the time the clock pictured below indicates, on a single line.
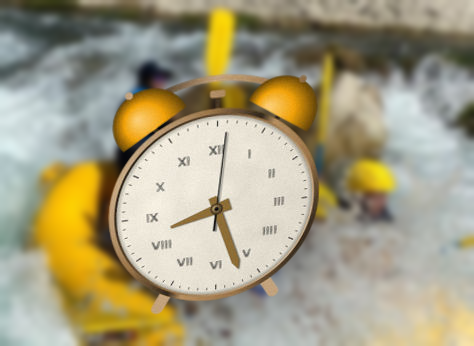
**8:27:01**
